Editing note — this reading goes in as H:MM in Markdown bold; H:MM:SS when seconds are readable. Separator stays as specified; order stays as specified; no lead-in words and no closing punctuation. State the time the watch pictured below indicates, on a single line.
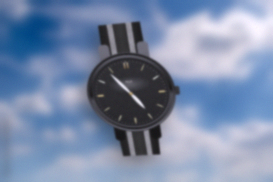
**4:54**
